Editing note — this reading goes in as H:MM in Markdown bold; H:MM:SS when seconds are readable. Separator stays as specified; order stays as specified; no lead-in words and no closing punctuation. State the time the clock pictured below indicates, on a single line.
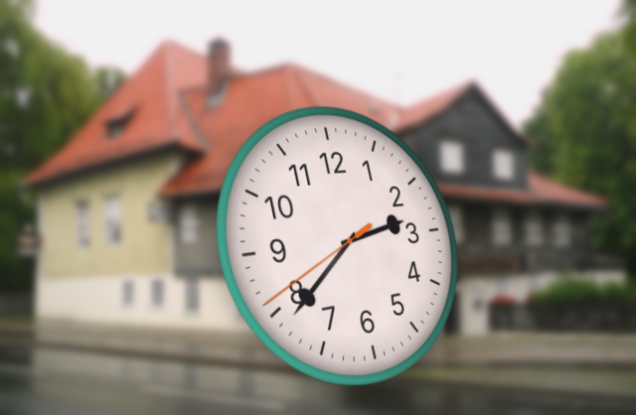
**2:38:41**
